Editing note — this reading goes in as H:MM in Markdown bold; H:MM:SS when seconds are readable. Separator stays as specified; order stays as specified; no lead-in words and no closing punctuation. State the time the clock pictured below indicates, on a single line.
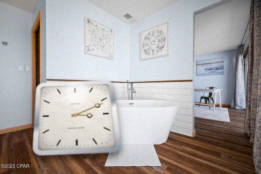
**3:11**
